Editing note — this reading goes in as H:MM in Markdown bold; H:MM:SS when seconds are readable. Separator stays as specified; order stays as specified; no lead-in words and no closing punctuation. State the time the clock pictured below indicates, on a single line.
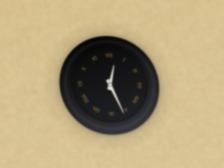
**12:26**
